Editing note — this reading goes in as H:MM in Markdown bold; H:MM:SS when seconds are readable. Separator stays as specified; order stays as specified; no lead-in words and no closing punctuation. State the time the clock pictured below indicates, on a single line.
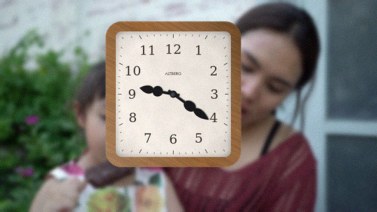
**9:21**
